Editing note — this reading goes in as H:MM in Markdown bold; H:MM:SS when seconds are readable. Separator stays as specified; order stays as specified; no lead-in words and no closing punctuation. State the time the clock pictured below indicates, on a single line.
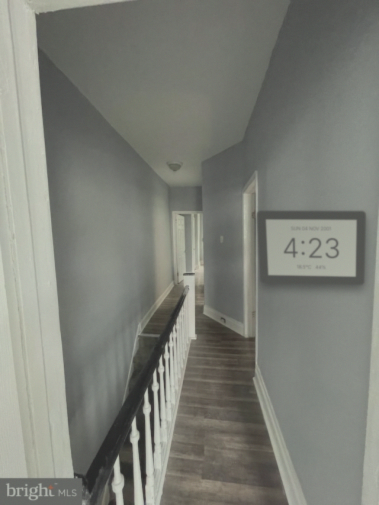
**4:23**
